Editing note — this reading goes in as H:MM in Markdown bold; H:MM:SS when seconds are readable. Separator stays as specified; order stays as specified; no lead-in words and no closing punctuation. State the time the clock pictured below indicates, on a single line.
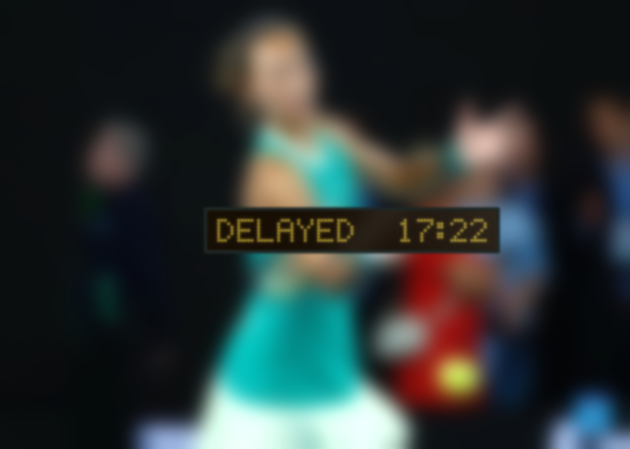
**17:22**
